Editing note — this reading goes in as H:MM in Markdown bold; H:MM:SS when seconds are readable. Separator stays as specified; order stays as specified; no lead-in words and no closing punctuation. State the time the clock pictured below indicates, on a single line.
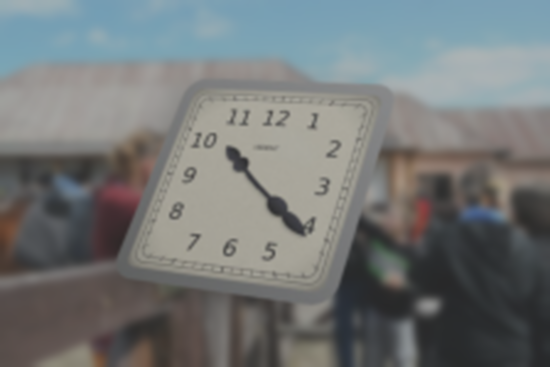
**10:21**
